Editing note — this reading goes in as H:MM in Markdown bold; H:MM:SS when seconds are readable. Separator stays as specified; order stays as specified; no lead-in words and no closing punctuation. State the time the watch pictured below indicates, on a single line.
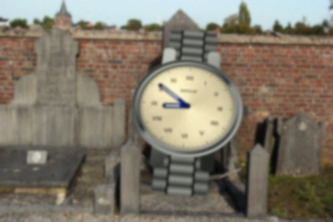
**8:51**
